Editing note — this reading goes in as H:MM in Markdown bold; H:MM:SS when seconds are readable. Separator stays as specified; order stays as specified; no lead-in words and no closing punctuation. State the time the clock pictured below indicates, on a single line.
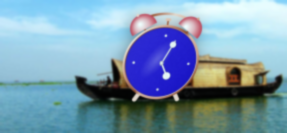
**5:04**
